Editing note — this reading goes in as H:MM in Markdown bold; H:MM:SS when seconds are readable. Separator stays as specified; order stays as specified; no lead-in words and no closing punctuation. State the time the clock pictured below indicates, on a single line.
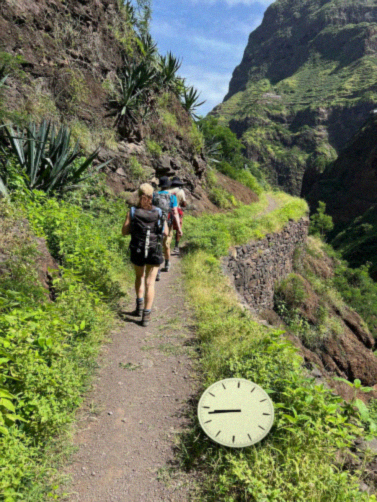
**8:43**
